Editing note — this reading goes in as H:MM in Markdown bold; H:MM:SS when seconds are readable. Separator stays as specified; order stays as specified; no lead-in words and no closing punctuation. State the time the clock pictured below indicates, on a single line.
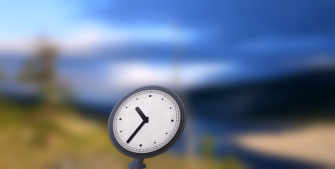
**10:35**
